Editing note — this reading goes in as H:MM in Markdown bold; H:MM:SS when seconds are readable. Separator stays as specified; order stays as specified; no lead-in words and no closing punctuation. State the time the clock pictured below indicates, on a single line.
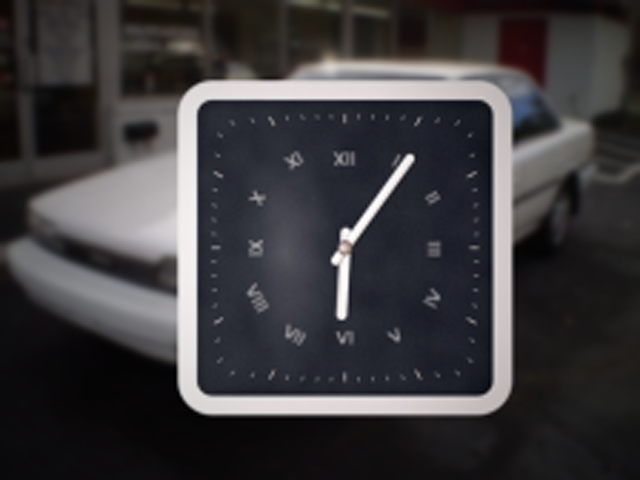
**6:06**
